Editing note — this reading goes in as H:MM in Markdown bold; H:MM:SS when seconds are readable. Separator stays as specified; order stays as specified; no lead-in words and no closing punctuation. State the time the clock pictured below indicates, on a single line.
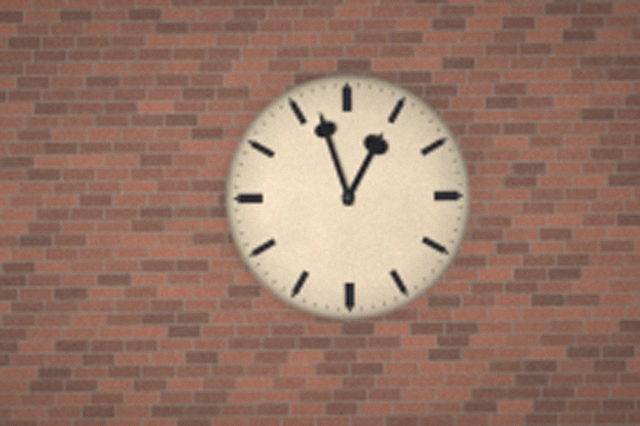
**12:57**
